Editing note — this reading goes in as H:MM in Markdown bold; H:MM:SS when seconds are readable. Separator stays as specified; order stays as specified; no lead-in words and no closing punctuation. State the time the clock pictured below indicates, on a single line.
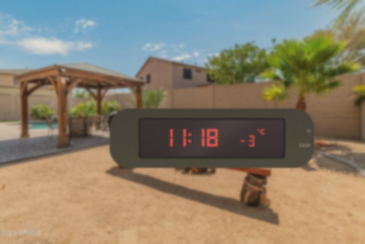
**11:18**
